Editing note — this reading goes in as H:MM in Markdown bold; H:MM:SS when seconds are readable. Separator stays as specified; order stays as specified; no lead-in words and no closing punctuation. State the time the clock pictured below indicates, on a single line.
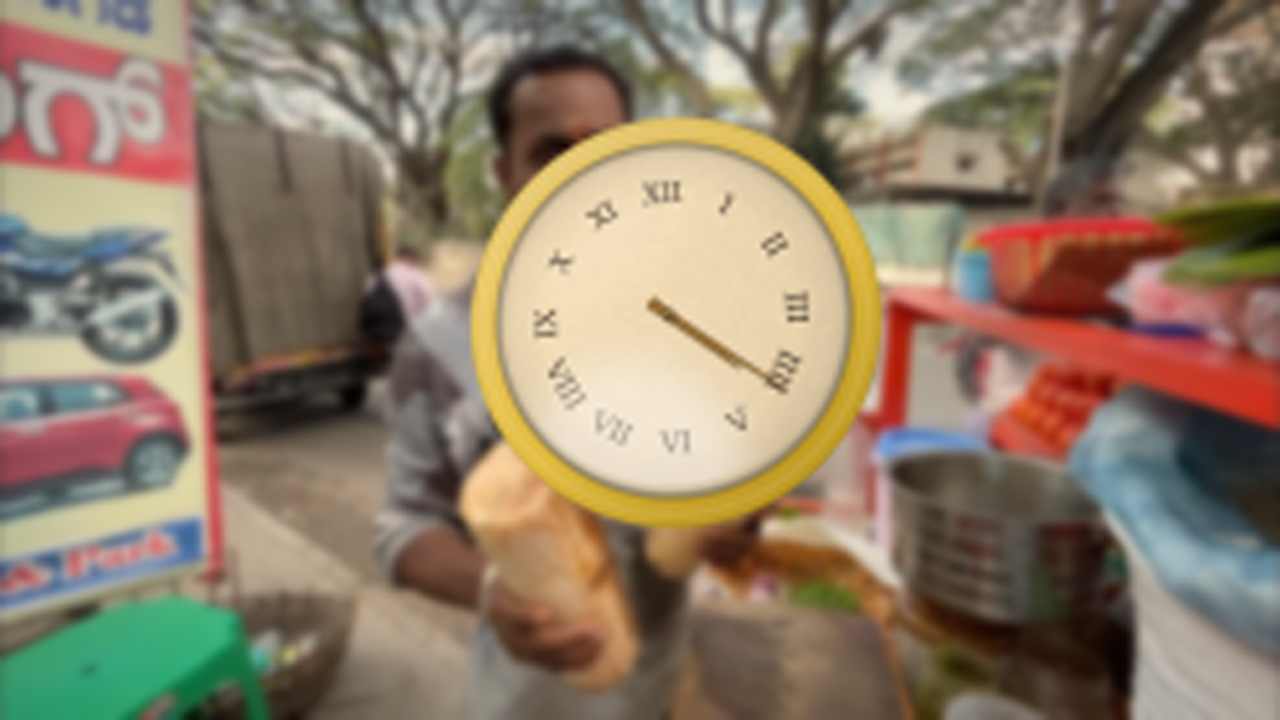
**4:21**
